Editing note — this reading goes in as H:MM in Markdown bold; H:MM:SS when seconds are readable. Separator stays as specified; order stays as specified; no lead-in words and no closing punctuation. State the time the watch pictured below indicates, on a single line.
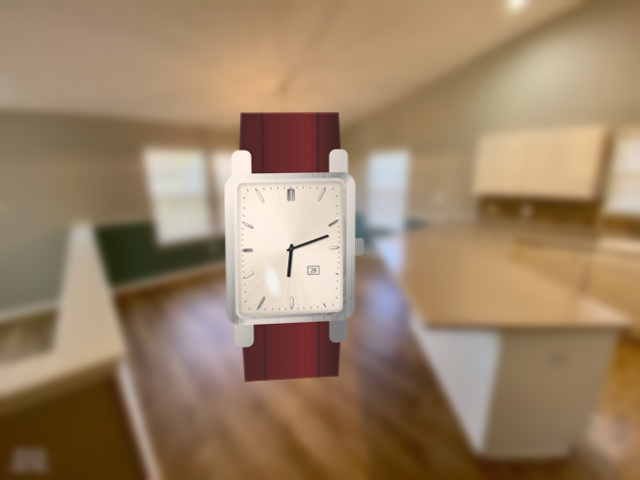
**6:12**
